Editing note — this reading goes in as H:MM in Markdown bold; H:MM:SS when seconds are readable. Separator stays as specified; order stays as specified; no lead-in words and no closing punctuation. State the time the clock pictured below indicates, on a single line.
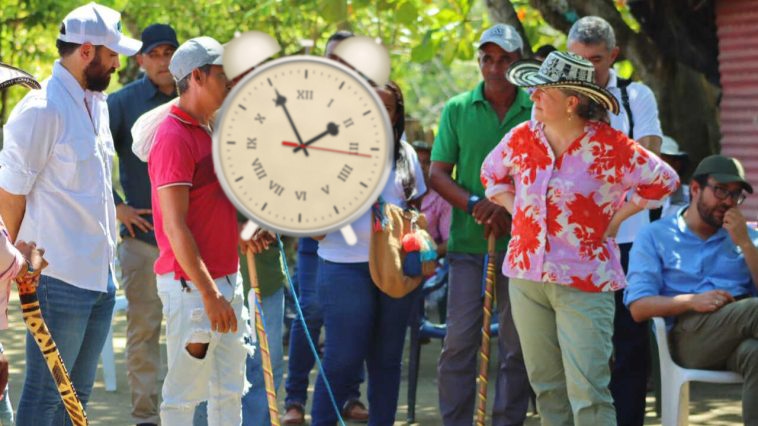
**1:55:16**
